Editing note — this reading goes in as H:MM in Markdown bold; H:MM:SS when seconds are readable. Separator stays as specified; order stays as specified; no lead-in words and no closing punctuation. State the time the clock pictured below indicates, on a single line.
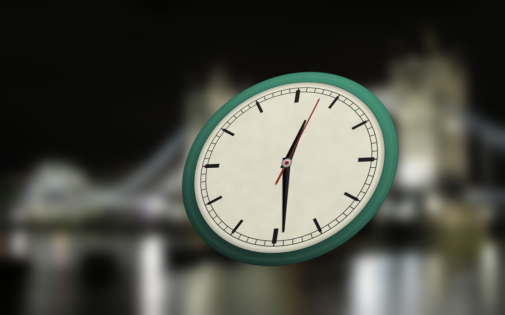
**12:29:03**
